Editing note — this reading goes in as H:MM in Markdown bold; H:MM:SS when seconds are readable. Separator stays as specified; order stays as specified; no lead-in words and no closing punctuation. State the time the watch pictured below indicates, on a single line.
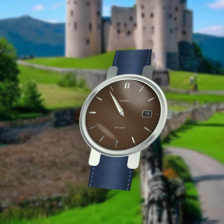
**10:54**
